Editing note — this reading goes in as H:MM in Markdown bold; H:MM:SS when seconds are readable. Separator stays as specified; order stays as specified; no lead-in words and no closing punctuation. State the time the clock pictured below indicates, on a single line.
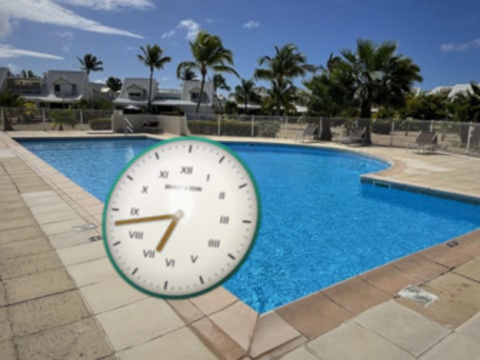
**6:43**
